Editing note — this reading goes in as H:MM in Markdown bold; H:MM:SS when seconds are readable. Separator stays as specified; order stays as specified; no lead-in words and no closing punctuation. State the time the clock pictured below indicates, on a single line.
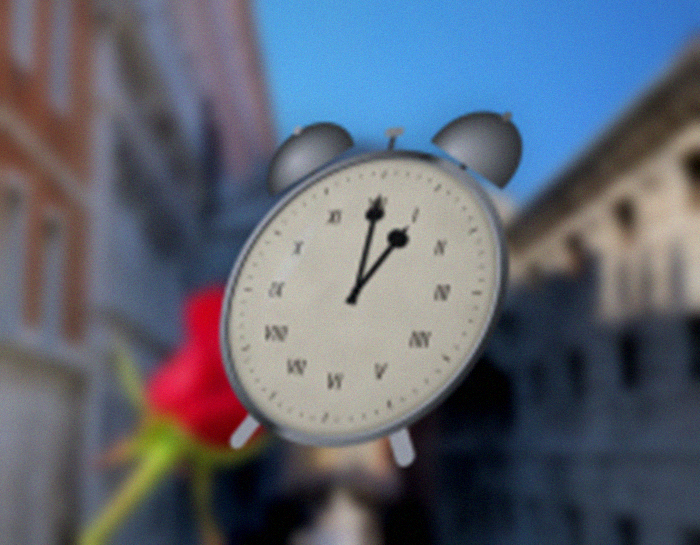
**1:00**
